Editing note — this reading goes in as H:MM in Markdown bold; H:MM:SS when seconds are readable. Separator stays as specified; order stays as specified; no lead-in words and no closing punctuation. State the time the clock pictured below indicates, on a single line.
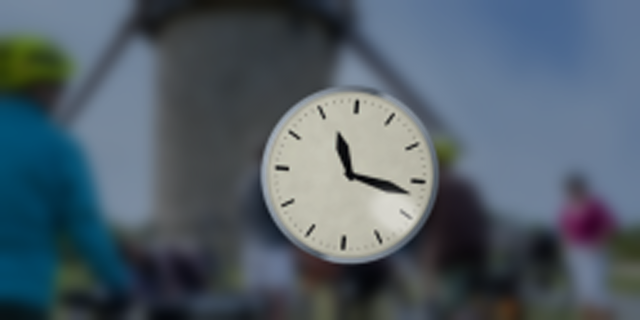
**11:17**
